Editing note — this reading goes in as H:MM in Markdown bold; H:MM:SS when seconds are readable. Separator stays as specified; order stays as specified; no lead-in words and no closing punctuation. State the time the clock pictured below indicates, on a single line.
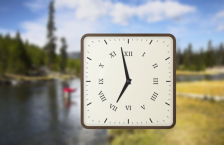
**6:58**
